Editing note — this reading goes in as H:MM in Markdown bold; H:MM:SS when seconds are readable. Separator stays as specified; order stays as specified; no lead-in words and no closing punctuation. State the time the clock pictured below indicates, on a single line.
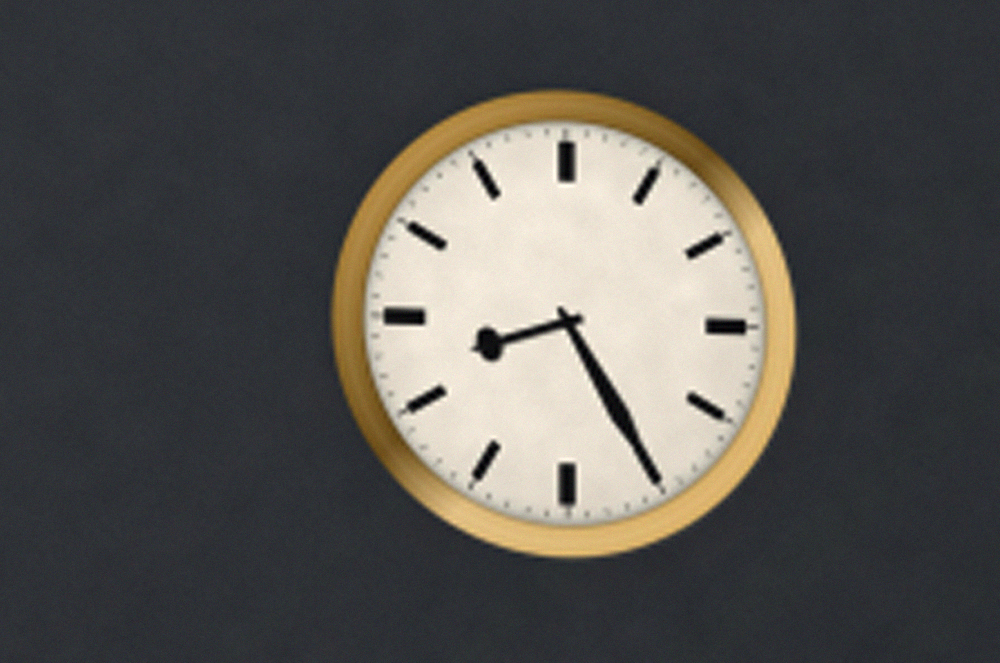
**8:25**
